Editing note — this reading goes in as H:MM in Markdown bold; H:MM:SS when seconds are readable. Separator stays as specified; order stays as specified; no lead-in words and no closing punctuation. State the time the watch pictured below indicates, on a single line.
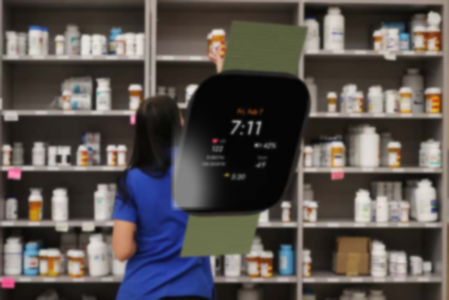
**7:11**
